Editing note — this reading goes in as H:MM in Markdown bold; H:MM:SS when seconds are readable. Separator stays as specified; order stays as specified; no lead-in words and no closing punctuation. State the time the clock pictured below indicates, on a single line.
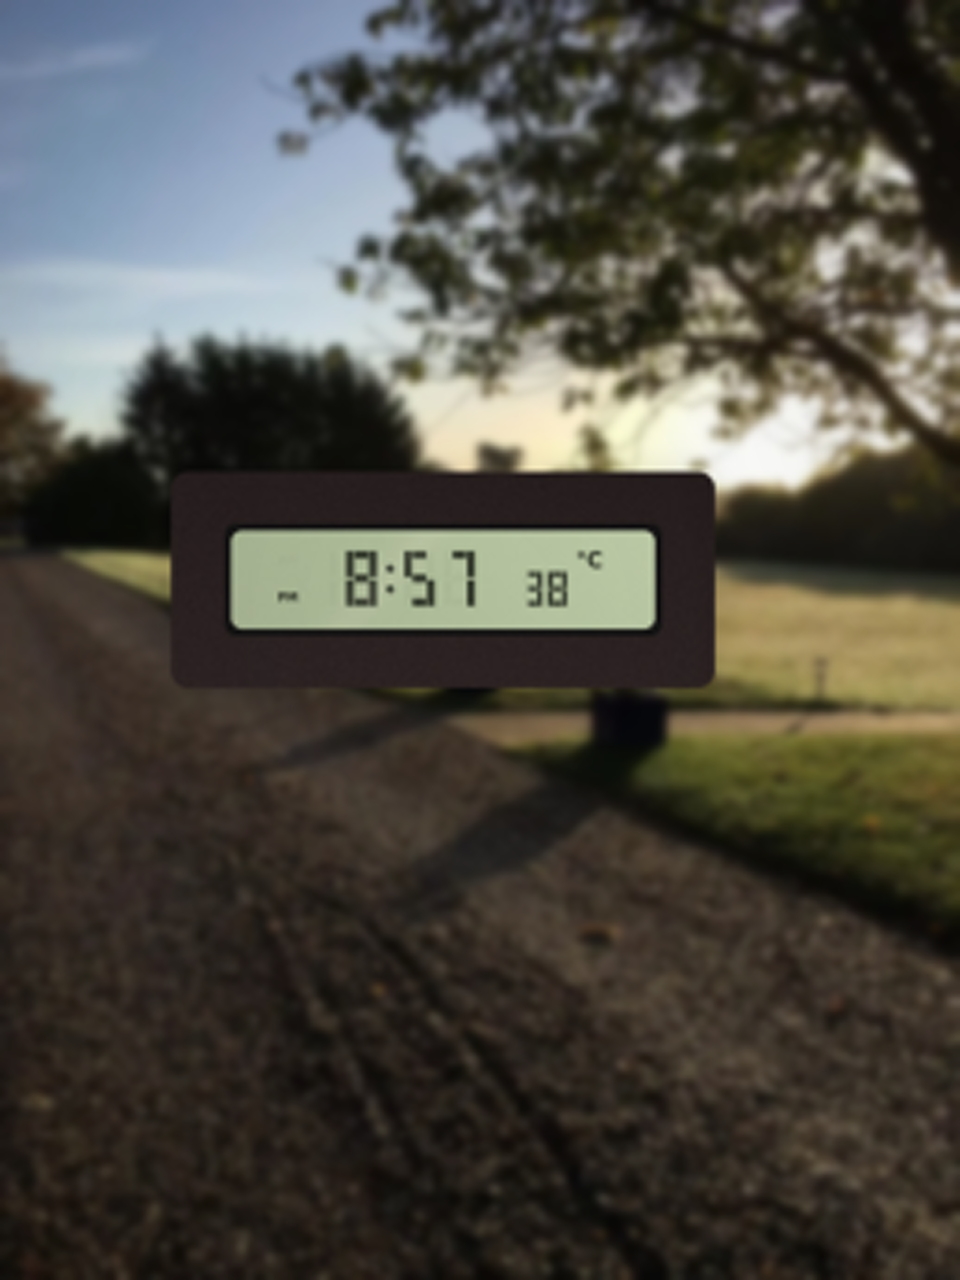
**8:57**
